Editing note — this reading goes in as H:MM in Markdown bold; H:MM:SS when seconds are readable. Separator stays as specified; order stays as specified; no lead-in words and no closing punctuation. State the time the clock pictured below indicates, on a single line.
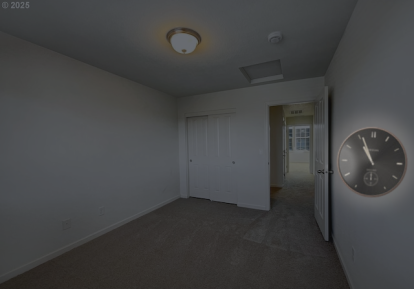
**10:56**
